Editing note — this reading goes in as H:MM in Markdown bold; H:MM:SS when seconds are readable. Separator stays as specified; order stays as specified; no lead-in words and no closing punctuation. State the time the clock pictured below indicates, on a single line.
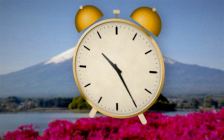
**10:25**
